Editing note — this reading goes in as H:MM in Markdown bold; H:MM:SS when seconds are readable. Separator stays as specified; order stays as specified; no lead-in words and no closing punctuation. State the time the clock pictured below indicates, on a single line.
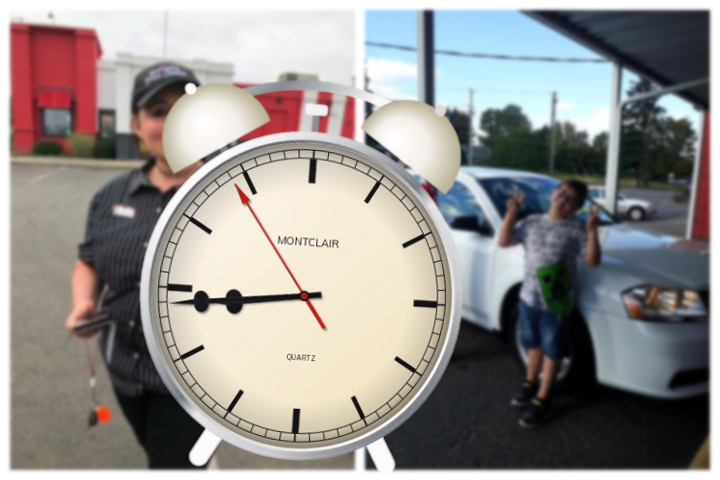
**8:43:54**
